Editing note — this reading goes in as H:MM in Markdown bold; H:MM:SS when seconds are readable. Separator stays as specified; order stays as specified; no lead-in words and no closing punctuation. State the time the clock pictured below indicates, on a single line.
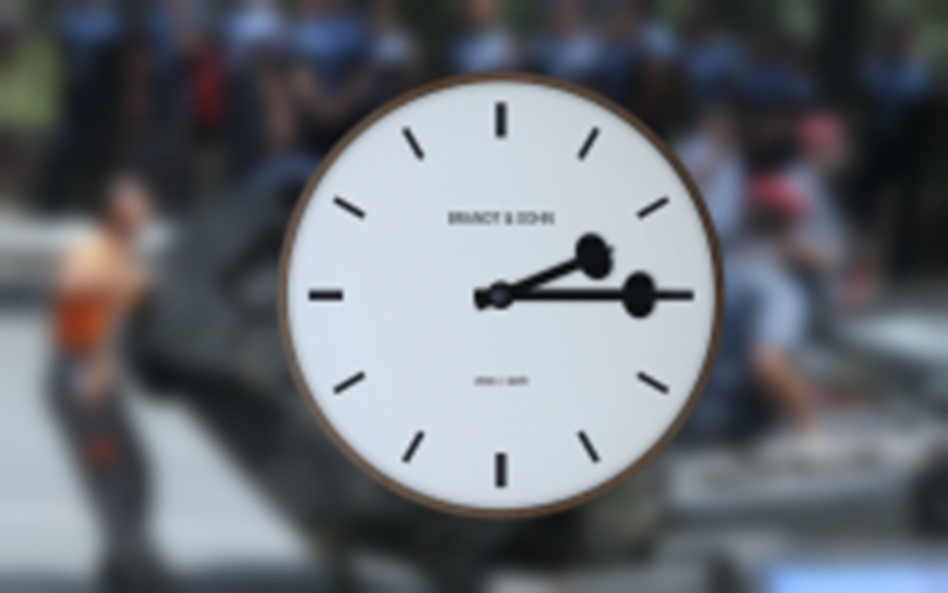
**2:15**
